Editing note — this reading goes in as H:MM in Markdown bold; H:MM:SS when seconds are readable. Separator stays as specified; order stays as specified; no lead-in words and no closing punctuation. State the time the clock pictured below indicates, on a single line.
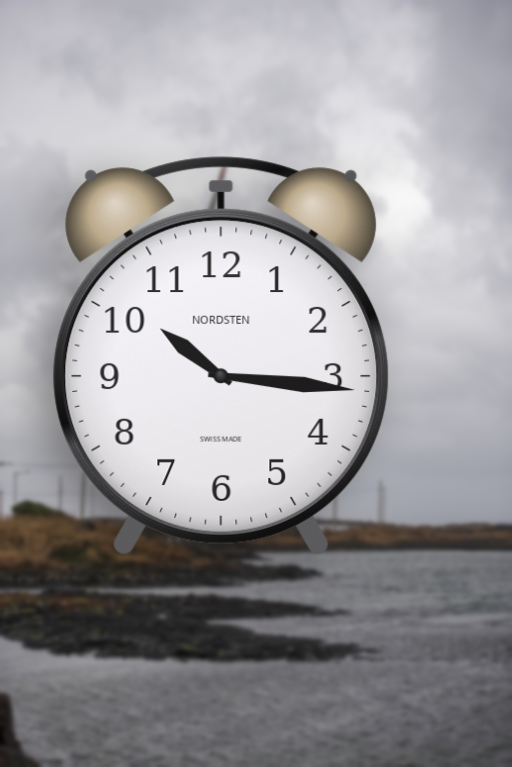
**10:16**
